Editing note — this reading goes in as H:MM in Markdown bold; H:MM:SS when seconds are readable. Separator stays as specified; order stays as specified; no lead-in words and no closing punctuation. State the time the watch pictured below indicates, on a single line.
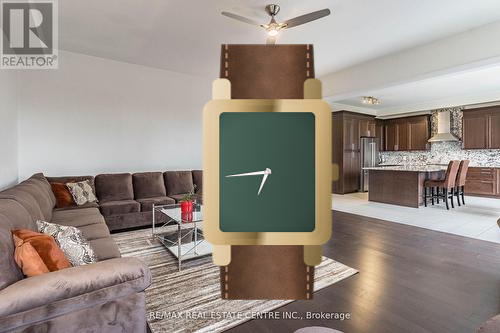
**6:44**
